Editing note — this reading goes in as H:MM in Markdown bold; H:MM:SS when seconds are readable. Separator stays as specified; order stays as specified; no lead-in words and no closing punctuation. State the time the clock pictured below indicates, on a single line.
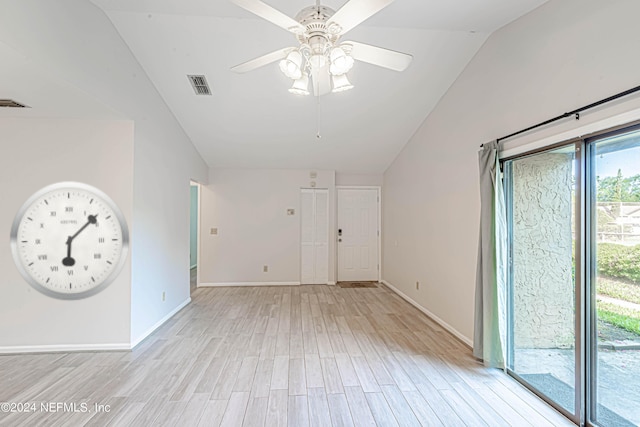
**6:08**
